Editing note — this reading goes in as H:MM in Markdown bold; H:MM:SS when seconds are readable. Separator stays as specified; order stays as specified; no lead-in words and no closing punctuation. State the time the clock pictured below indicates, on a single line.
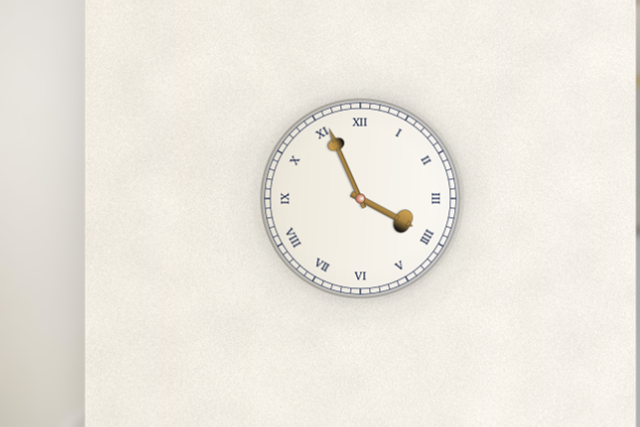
**3:56**
